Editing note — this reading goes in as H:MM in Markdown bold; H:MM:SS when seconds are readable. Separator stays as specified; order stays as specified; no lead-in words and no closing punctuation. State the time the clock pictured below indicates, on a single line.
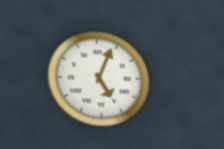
**5:04**
